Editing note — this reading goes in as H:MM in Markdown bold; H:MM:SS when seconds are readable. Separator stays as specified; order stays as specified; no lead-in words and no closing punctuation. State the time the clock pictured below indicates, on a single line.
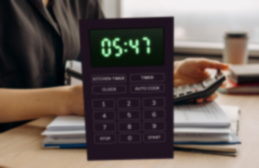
**5:47**
